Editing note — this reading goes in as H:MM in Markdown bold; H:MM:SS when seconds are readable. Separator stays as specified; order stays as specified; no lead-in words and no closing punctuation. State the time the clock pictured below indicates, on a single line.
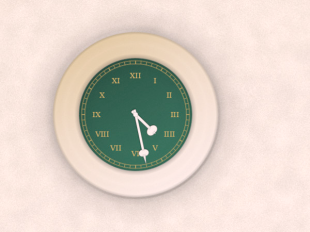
**4:28**
